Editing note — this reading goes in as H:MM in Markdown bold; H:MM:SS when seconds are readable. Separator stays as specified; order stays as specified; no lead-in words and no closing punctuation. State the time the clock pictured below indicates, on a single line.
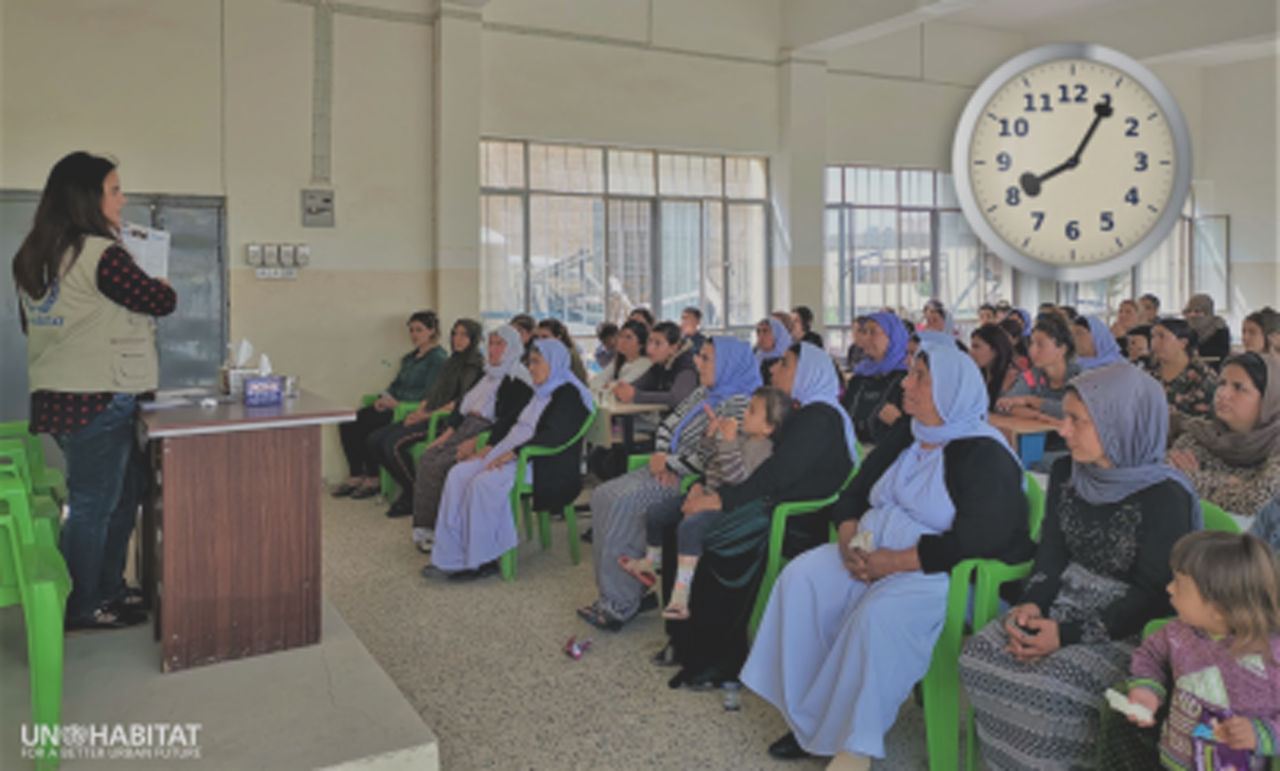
**8:05**
